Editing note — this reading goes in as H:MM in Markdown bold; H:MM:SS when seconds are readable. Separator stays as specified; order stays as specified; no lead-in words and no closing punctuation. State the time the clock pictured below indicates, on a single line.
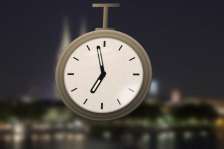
**6:58**
